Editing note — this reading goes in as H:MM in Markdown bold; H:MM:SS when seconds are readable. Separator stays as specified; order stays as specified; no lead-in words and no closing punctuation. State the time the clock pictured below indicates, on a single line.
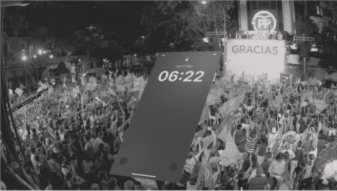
**6:22**
